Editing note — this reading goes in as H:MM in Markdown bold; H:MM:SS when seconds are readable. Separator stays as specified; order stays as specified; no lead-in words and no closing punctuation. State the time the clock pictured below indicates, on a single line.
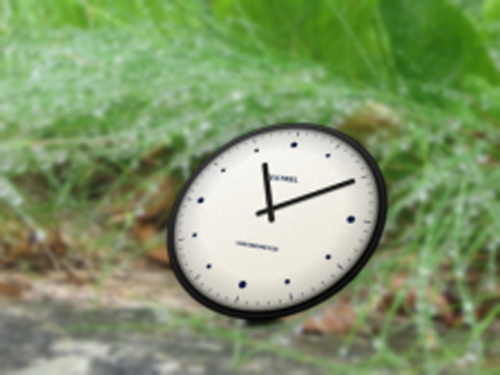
**11:10**
